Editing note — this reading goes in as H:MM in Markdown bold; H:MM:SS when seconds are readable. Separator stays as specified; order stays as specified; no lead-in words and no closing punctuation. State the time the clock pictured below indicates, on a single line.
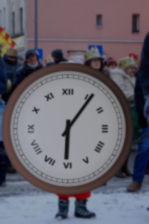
**6:06**
